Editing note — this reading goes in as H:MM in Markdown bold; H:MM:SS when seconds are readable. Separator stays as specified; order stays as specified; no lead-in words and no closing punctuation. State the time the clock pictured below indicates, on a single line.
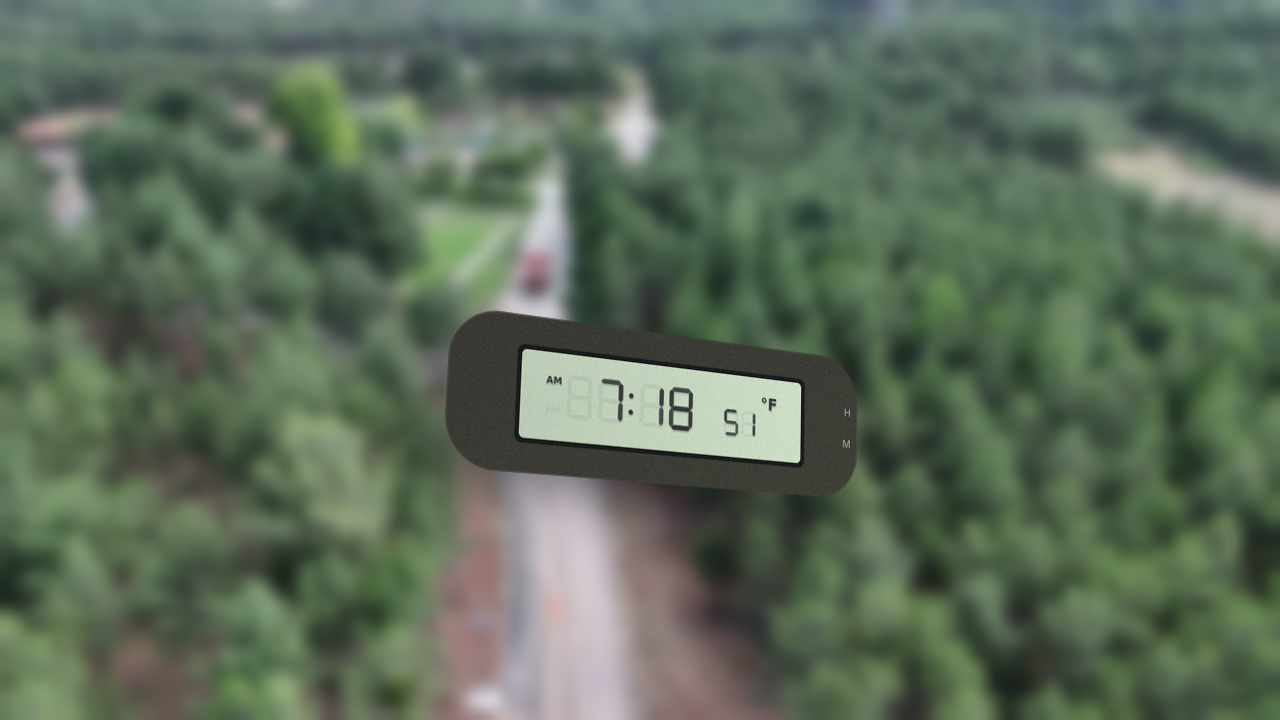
**7:18**
